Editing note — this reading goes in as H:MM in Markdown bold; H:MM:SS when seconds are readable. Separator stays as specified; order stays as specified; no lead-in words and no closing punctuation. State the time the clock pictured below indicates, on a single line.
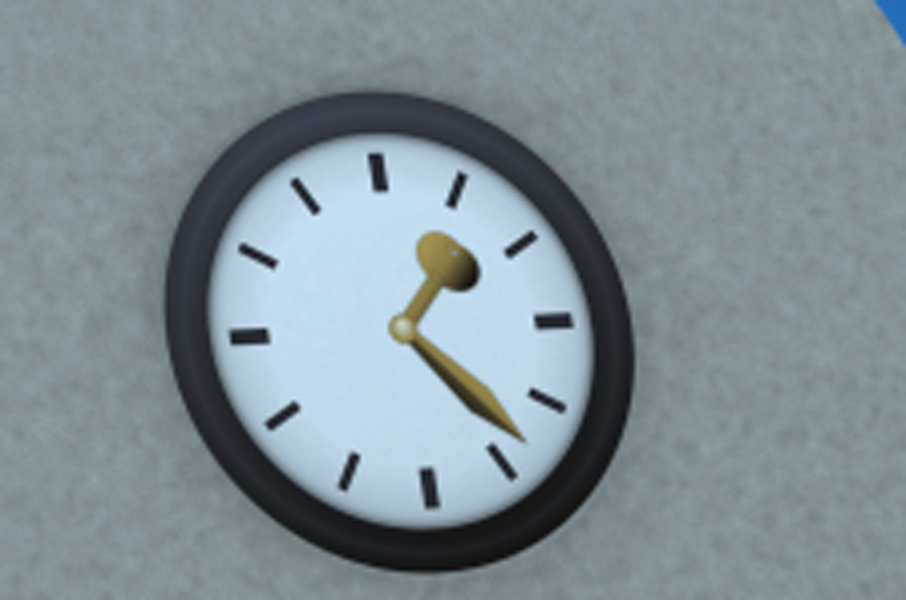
**1:23**
